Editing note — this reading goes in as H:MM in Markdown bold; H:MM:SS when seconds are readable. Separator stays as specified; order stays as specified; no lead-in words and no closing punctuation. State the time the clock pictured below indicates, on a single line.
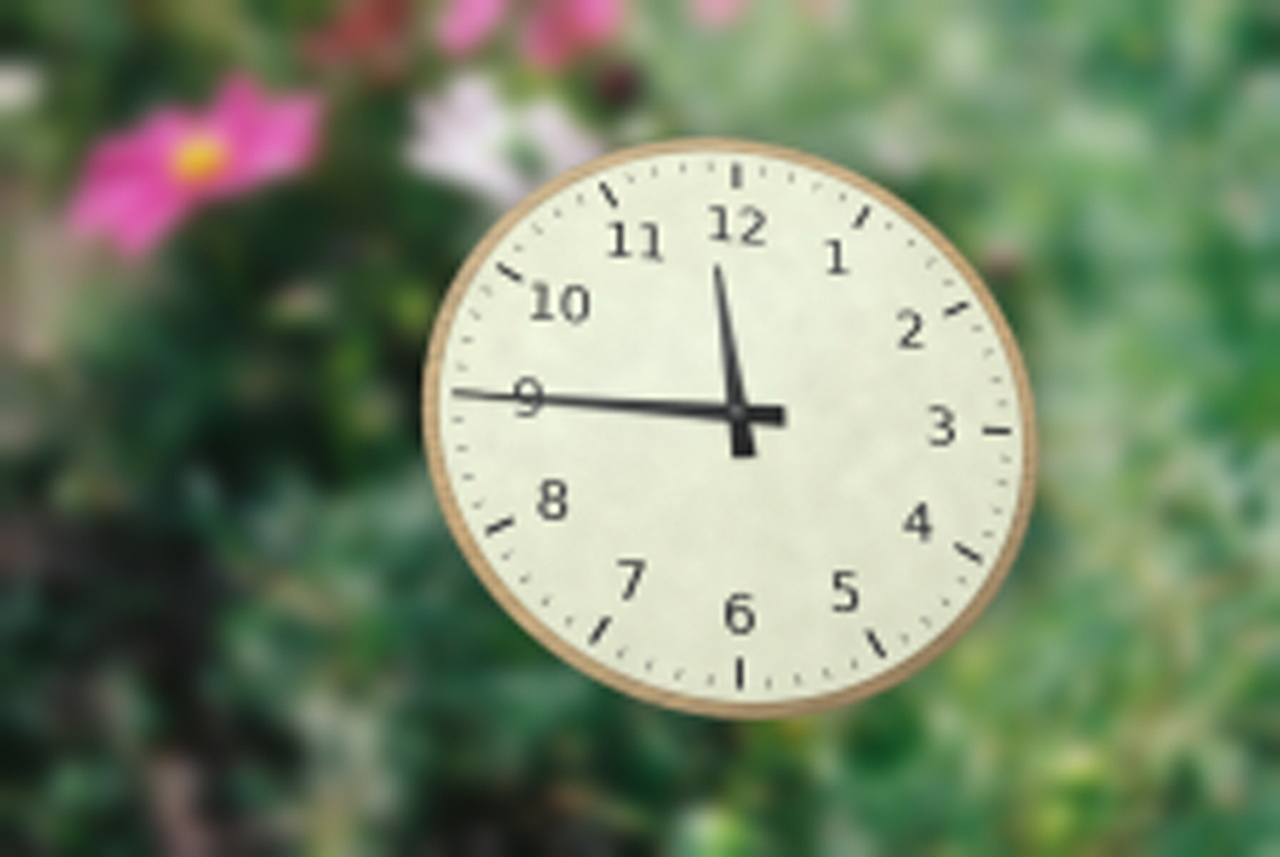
**11:45**
